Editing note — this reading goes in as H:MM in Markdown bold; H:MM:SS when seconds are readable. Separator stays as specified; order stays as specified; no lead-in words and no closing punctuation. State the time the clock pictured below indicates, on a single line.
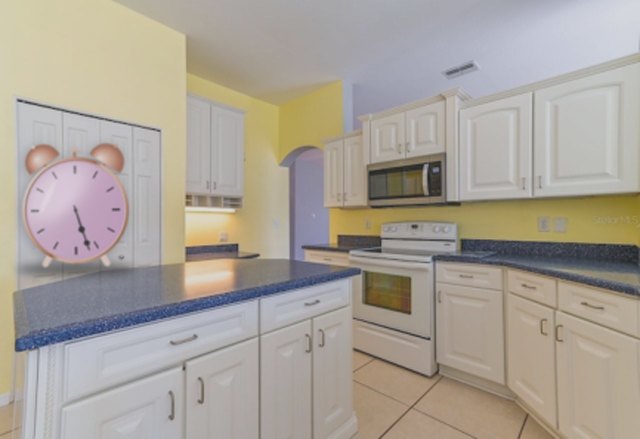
**5:27**
